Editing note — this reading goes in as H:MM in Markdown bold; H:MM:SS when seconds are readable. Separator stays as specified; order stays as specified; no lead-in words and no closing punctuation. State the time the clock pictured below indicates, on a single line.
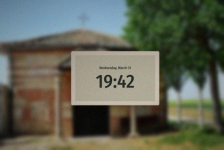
**19:42**
